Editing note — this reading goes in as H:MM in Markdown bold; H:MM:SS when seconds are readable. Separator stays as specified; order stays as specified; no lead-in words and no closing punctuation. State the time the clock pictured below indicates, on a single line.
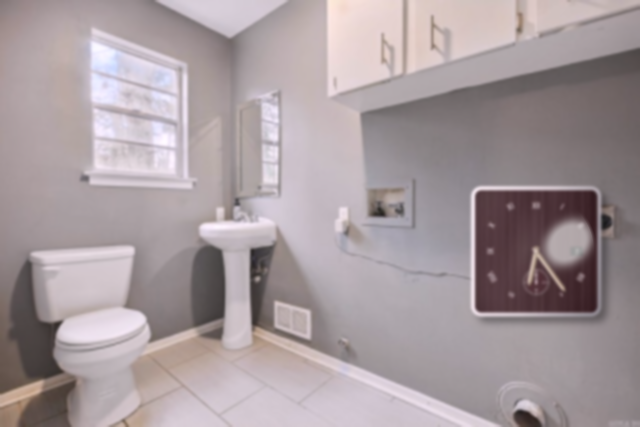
**6:24**
